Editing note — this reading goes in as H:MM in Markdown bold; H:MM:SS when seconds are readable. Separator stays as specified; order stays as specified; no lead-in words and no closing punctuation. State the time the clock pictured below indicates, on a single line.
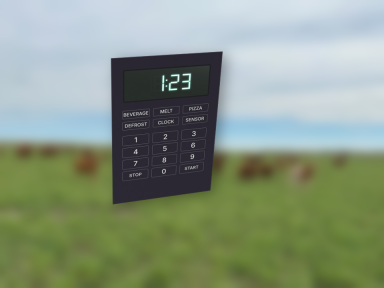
**1:23**
